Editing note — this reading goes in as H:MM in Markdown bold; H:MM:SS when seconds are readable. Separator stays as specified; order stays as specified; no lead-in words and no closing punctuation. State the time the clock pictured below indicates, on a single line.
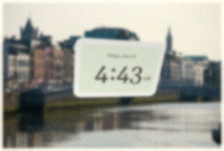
**4:43**
